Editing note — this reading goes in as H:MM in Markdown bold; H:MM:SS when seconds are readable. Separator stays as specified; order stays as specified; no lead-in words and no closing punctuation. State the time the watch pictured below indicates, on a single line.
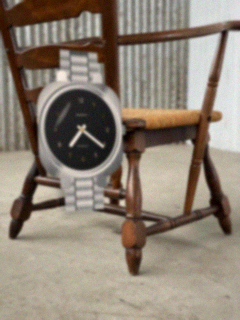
**7:21**
